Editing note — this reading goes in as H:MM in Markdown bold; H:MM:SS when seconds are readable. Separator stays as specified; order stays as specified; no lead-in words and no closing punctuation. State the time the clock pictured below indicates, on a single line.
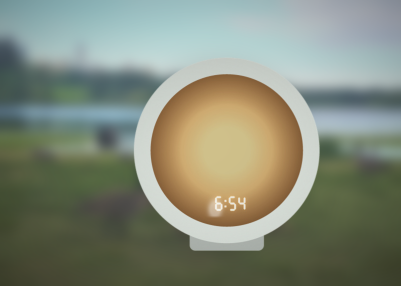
**6:54**
